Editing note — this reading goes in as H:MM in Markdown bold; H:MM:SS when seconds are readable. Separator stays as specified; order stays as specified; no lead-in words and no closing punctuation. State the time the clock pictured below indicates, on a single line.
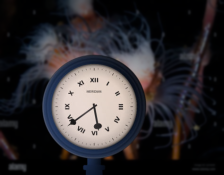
**5:39**
